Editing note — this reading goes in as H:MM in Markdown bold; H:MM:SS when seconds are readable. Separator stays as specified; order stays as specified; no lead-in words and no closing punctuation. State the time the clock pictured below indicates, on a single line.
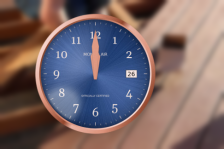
**12:00**
